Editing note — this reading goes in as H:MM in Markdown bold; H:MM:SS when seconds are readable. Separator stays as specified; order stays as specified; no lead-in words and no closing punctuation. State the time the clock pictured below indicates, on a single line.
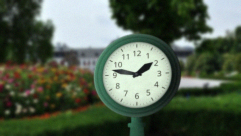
**1:47**
